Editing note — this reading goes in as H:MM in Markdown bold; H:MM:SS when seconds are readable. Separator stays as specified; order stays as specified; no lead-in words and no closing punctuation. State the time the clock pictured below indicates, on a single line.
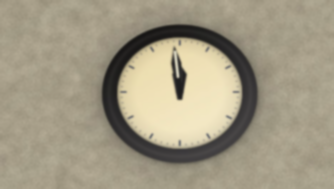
**11:59**
